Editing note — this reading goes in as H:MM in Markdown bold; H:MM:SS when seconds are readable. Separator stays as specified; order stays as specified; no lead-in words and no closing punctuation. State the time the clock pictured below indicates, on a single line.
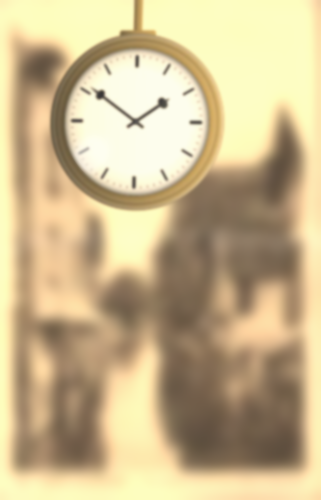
**1:51**
